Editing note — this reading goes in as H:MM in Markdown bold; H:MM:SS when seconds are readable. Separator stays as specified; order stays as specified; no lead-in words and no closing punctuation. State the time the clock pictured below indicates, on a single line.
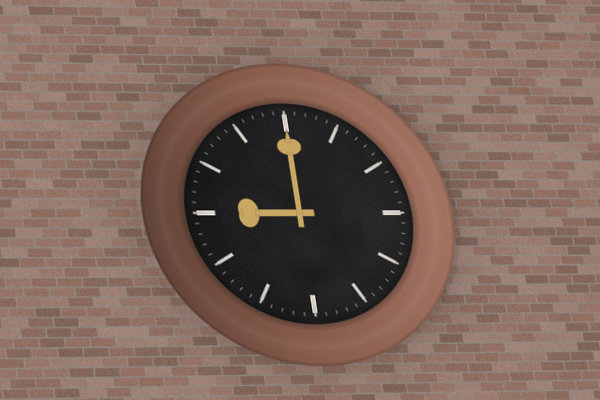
**9:00**
